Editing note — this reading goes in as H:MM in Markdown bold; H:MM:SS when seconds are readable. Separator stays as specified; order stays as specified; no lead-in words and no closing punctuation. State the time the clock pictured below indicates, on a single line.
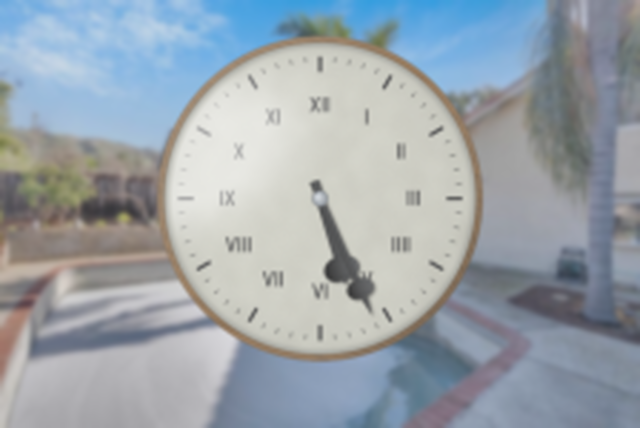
**5:26**
